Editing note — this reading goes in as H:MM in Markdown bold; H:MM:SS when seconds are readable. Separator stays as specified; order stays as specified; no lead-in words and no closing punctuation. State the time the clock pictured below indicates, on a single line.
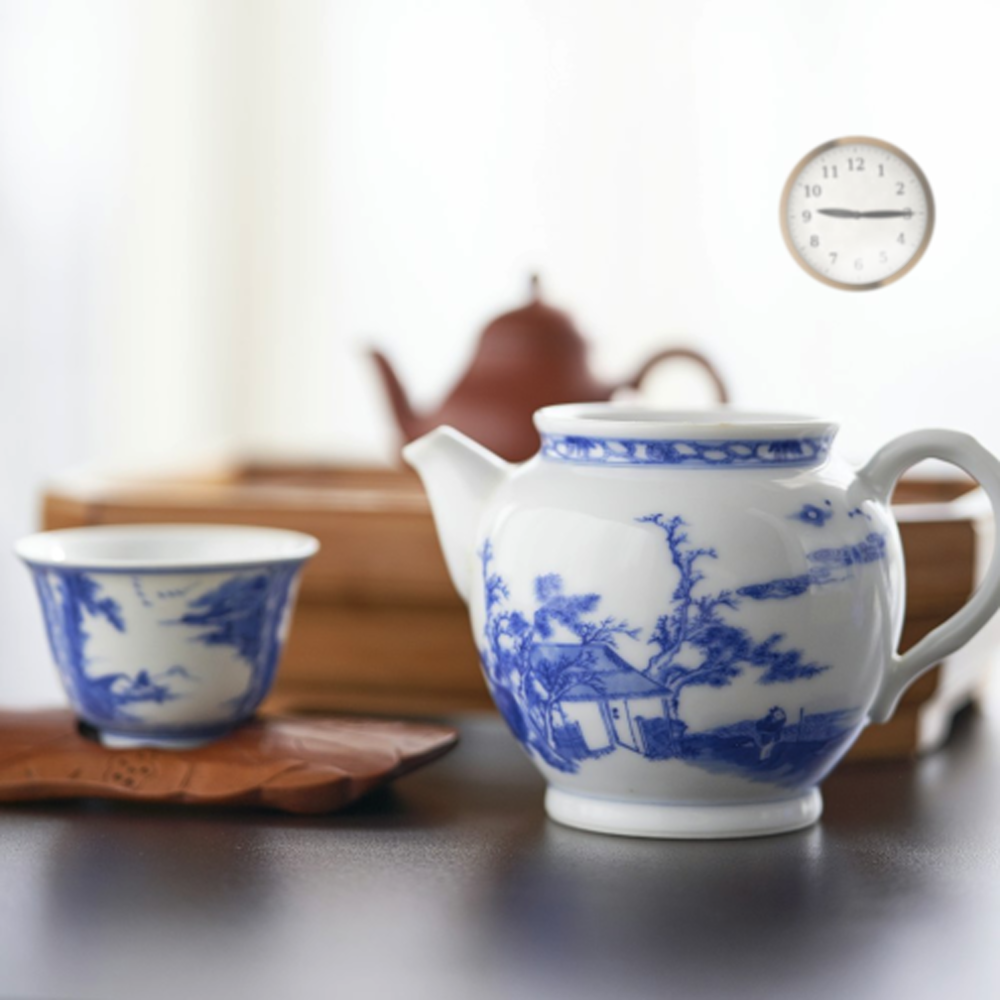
**9:15**
